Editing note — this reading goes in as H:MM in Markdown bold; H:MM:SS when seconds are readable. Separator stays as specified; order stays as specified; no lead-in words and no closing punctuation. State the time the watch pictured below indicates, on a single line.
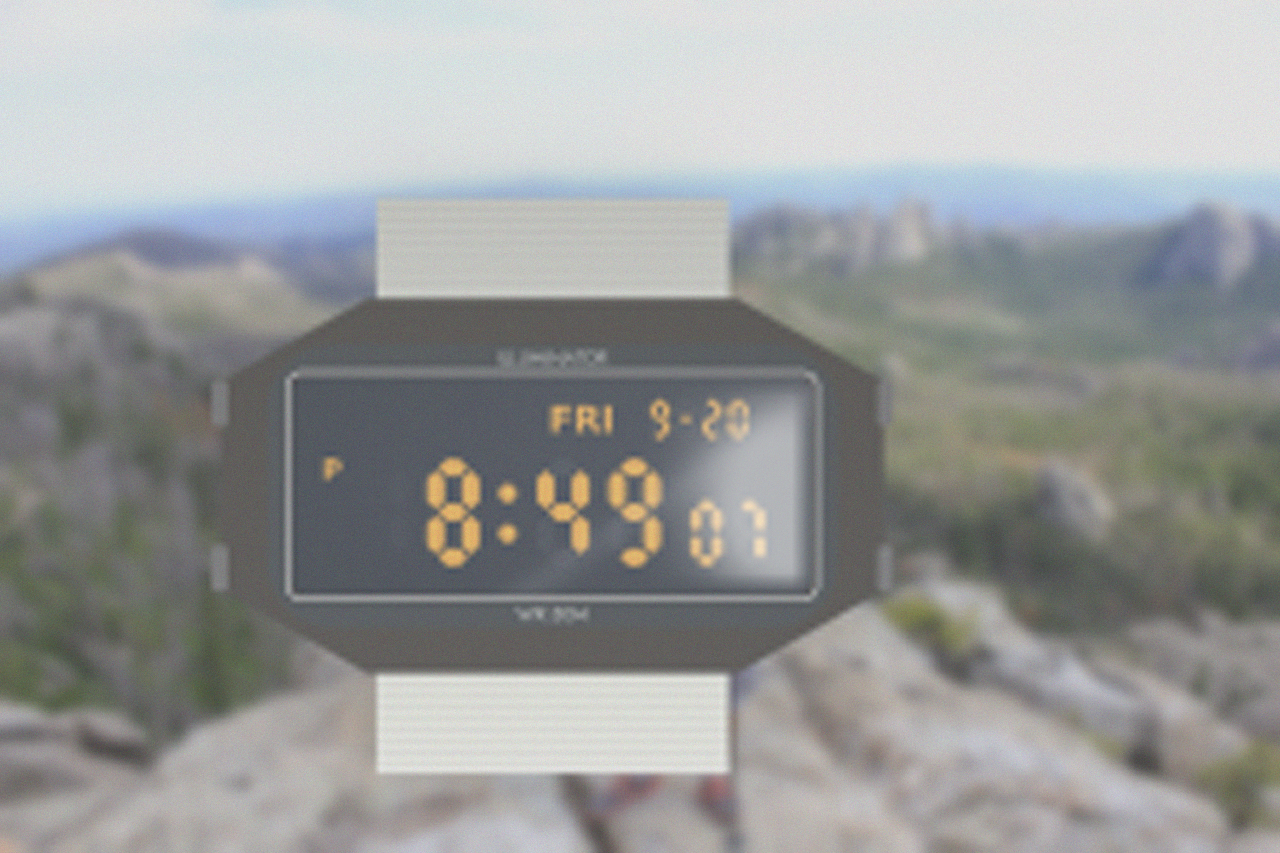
**8:49:07**
